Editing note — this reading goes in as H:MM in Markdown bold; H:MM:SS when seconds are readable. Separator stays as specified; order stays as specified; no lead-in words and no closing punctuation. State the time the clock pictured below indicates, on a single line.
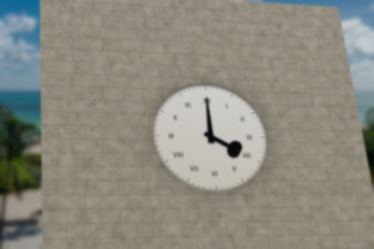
**4:00**
